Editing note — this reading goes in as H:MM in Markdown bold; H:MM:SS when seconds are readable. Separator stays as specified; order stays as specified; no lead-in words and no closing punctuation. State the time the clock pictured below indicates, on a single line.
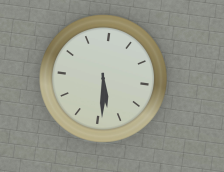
**5:29**
